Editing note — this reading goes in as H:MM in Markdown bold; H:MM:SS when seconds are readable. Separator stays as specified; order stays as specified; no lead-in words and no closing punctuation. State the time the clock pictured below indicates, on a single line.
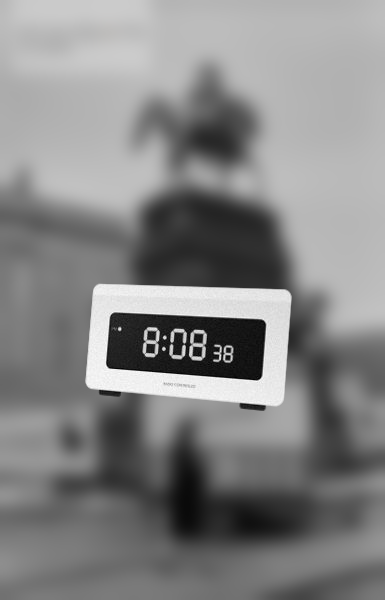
**8:08:38**
